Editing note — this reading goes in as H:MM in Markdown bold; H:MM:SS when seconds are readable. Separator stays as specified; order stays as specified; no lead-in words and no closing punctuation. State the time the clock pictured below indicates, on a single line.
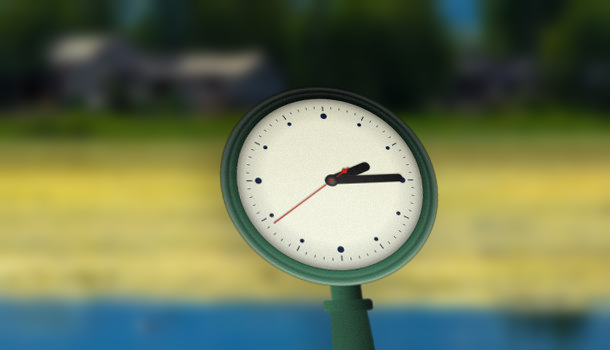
**2:14:39**
